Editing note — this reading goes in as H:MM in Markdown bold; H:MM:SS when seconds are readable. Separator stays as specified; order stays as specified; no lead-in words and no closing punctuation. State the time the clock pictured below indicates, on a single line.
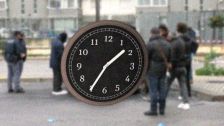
**1:35**
